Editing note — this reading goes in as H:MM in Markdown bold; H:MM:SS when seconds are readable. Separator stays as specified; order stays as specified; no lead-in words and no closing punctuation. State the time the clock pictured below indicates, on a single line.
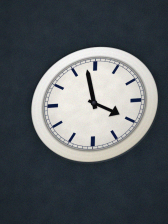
**3:58**
